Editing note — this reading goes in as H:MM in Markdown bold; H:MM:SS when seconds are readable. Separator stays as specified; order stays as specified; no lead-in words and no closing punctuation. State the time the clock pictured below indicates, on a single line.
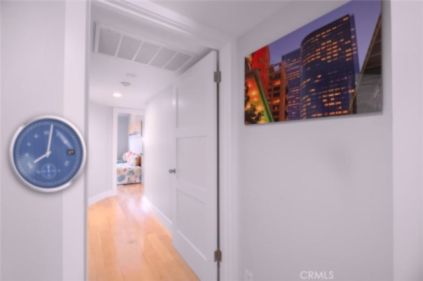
**8:02**
